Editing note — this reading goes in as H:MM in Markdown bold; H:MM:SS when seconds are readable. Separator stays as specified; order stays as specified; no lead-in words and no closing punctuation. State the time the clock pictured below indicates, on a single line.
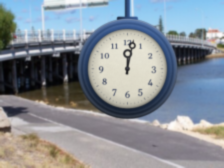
**12:02**
